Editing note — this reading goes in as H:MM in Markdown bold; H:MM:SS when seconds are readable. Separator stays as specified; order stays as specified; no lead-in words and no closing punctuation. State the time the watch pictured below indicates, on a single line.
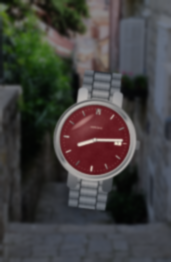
**8:14**
